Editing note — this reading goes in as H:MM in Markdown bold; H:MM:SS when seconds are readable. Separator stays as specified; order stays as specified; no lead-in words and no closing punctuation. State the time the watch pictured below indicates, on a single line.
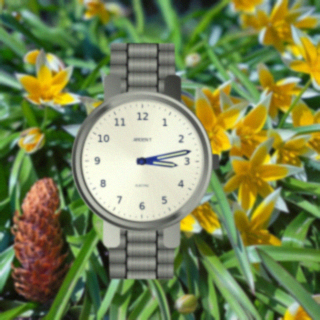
**3:13**
